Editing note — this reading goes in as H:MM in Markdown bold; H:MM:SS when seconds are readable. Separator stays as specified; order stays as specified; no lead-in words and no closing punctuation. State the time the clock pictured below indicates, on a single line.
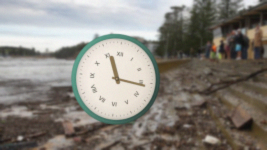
**11:16**
